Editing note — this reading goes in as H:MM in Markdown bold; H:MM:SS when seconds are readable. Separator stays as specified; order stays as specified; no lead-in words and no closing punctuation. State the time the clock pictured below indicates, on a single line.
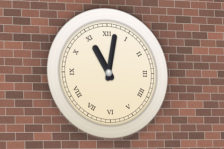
**11:02**
